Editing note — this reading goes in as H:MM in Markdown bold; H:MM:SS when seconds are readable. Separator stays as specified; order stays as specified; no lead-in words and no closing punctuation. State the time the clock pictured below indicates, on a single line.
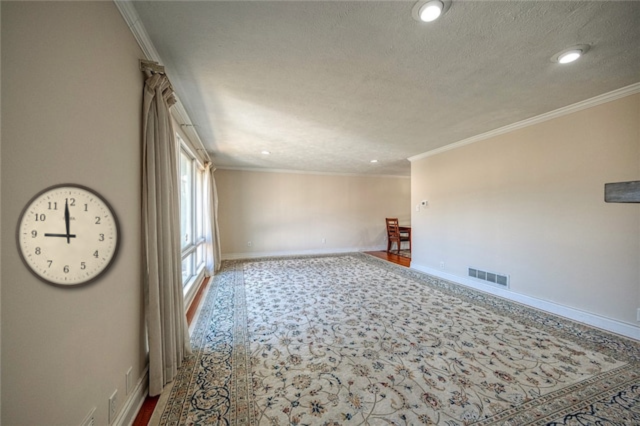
**8:59**
